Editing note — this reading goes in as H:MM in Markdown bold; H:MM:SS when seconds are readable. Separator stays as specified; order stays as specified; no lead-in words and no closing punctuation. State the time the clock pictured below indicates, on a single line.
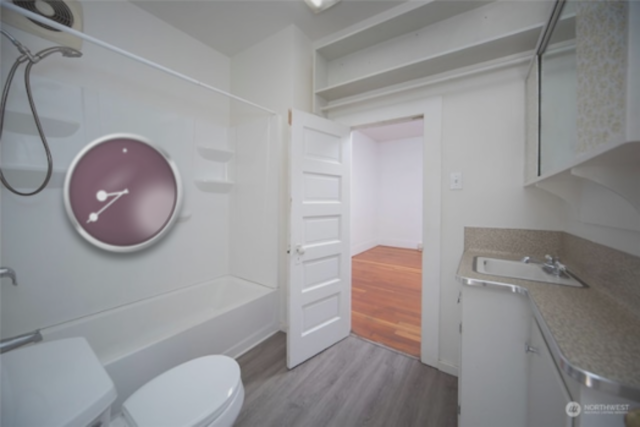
**8:38**
